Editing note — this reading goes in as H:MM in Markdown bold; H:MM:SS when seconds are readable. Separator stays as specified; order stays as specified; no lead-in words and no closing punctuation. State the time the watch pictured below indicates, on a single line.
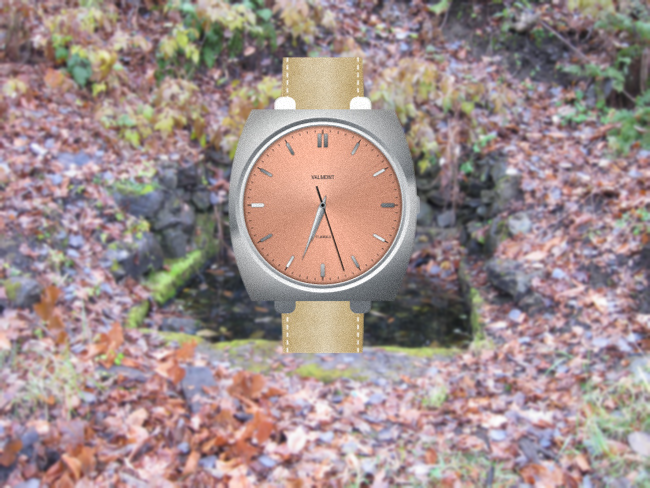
**6:33:27**
